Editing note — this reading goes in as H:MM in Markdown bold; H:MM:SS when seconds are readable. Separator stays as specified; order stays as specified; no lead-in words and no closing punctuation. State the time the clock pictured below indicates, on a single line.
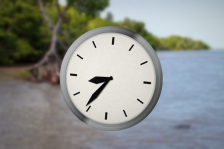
**8:36**
